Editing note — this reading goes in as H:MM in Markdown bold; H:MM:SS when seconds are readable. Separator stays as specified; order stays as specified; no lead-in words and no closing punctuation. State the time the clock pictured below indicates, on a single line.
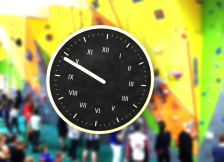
**9:49**
